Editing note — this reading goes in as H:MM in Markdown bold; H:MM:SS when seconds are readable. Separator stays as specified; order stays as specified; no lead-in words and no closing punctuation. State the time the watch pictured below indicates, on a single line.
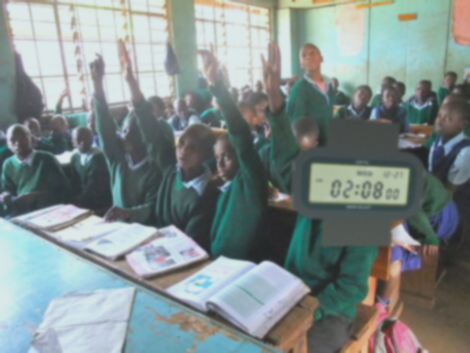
**2:08**
